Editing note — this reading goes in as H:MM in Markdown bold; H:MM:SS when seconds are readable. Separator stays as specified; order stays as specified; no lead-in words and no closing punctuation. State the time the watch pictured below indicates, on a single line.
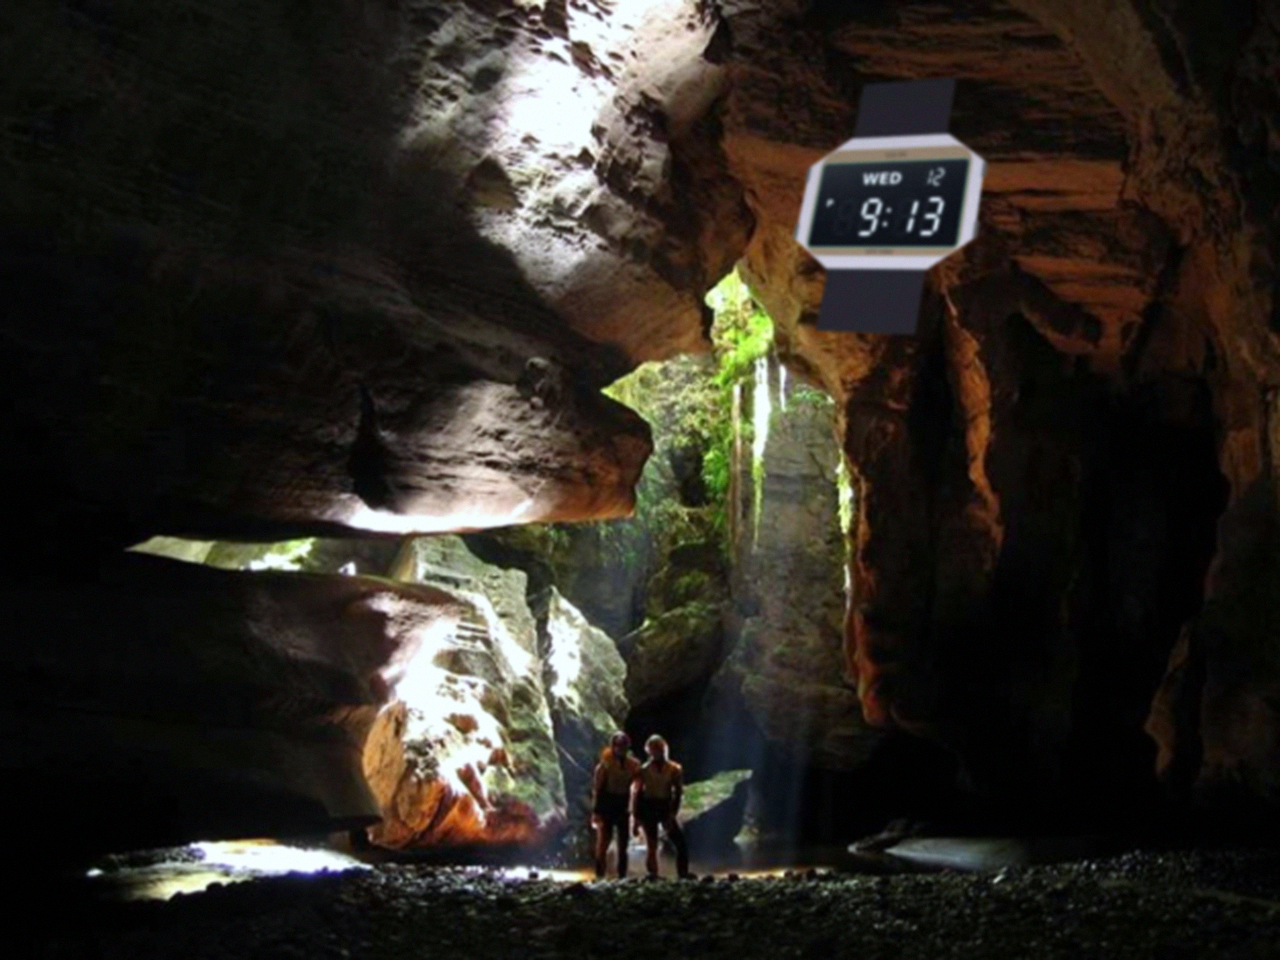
**9:13**
